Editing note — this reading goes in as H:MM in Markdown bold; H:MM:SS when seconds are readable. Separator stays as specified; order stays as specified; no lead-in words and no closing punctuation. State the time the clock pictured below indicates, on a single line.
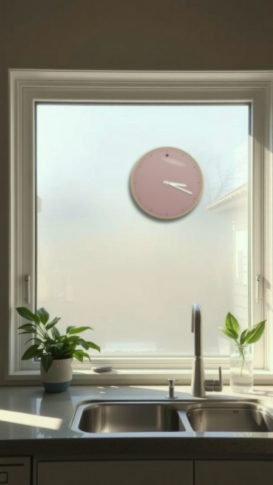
**3:19**
